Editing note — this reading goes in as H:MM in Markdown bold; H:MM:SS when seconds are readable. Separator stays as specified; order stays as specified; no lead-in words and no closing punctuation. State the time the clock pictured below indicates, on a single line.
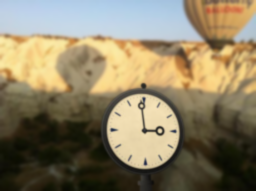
**2:59**
